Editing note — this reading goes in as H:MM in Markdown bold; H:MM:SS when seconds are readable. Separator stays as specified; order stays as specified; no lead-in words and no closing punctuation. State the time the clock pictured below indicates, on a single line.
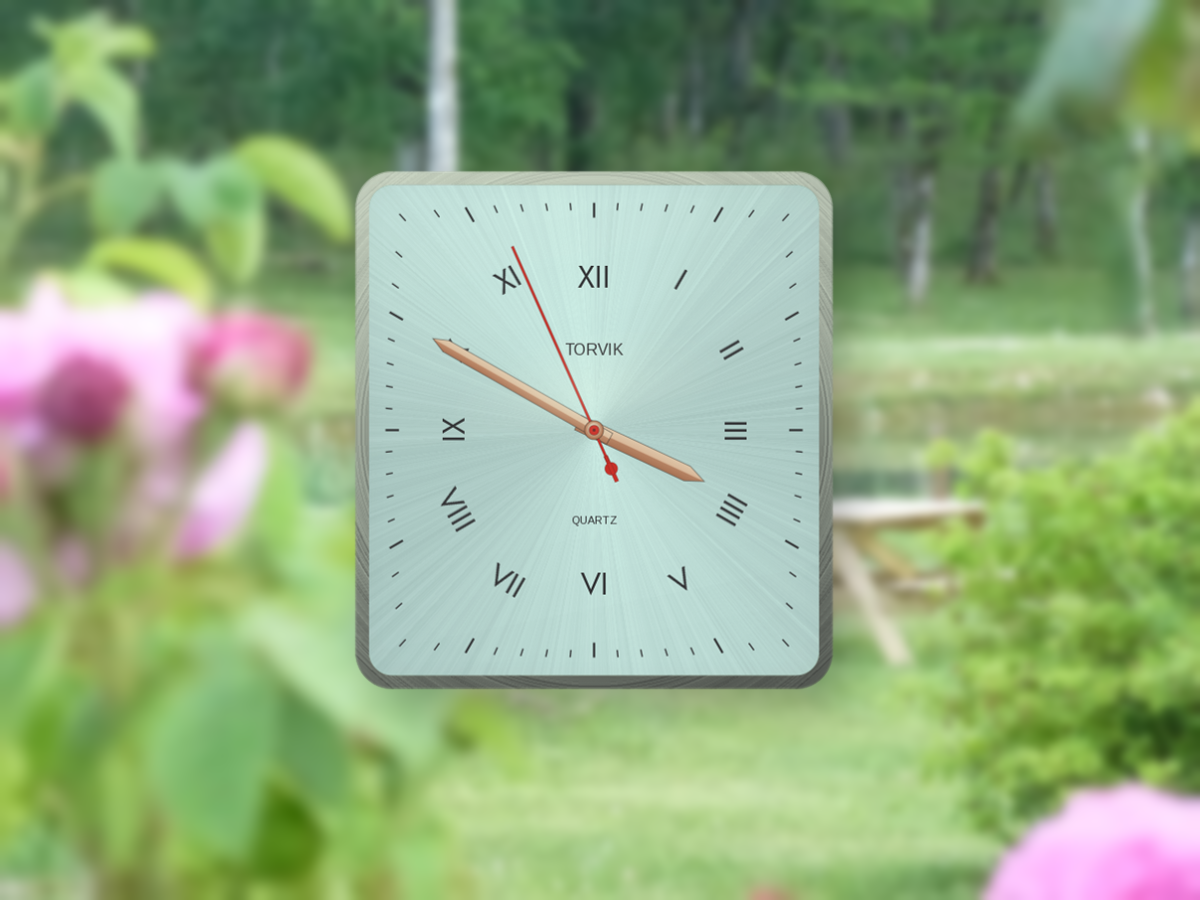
**3:49:56**
